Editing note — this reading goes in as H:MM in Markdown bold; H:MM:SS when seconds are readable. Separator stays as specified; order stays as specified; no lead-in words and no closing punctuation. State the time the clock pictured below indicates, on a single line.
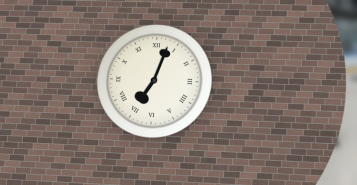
**7:03**
